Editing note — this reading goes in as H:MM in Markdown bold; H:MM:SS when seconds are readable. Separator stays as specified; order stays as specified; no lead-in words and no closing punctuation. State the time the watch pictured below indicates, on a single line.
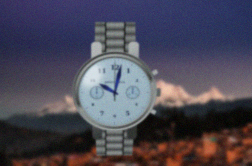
**10:02**
